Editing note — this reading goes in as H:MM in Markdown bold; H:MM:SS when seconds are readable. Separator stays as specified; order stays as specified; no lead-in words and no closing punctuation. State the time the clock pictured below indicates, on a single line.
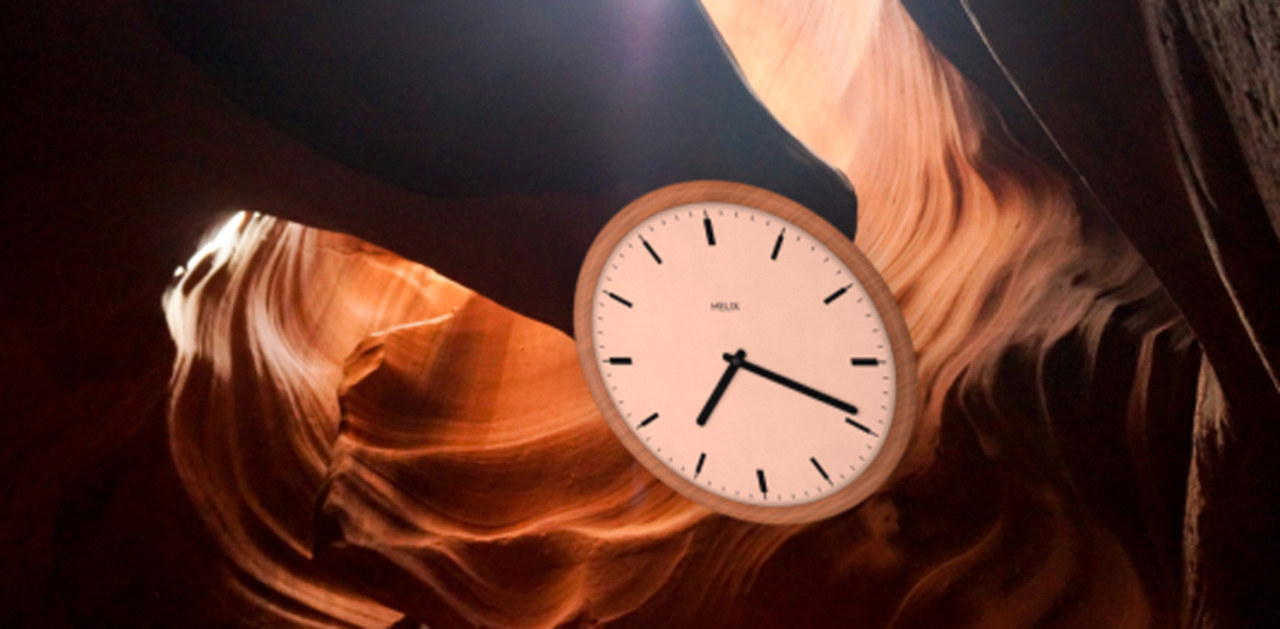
**7:19**
